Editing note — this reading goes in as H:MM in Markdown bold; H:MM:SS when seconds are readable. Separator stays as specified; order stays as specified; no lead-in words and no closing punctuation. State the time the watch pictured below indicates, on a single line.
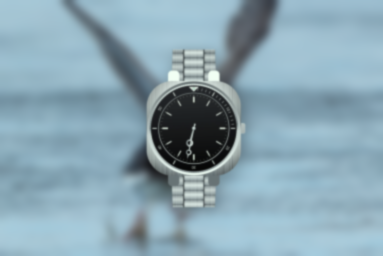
**6:32**
